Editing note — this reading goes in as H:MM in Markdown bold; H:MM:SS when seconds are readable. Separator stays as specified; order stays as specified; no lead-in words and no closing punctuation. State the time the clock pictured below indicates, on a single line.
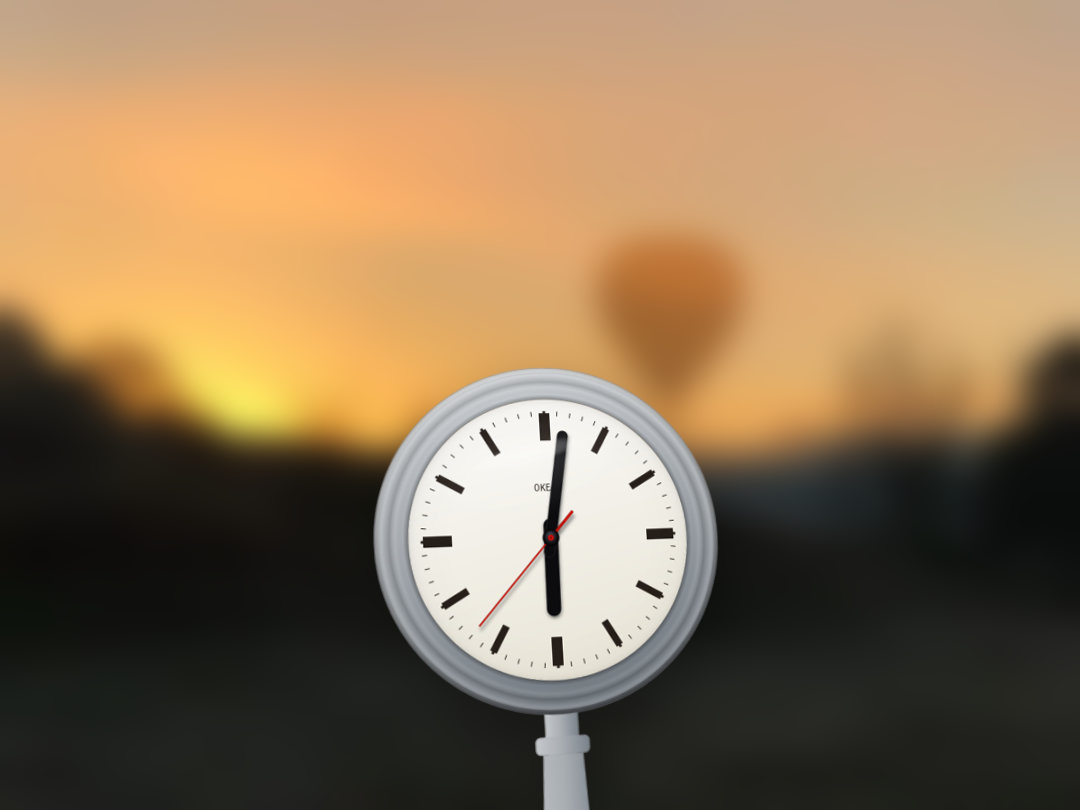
**6:01:37**
